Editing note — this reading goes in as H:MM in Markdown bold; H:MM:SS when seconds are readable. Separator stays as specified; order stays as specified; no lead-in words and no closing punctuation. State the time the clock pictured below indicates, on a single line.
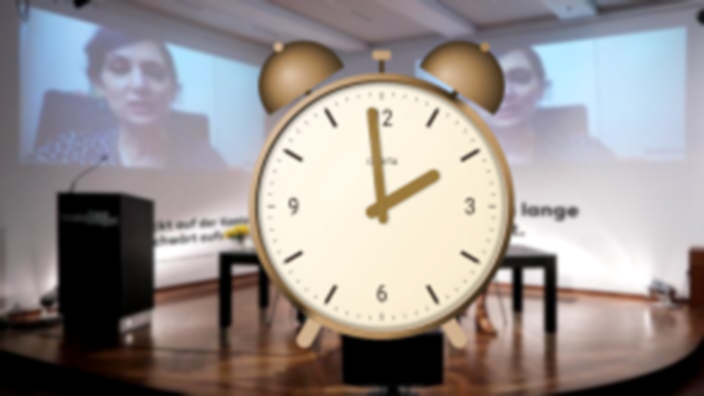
**1:59**
